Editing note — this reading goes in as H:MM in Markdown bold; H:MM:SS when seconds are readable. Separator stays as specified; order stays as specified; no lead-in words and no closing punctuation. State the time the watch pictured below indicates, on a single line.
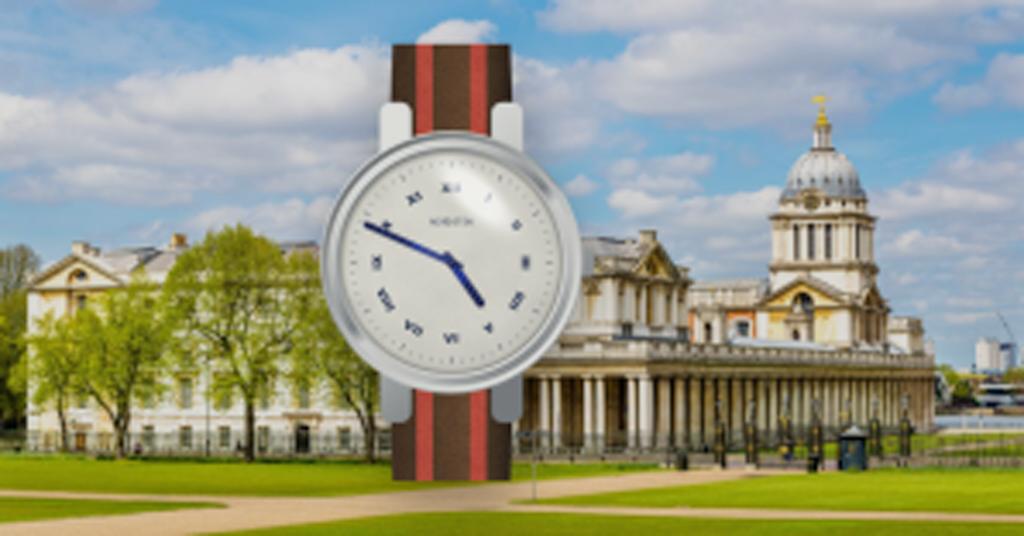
**4:49**
